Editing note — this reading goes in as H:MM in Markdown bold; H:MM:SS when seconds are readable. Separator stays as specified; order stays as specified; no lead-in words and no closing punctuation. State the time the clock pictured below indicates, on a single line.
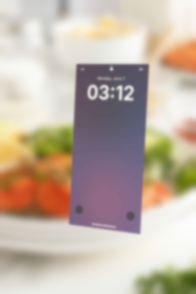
**3:12**
